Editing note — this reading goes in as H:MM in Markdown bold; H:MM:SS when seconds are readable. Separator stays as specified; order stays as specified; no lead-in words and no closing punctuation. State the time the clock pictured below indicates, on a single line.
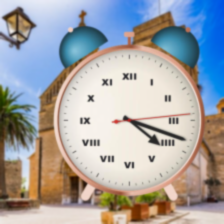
**4:18:14**
